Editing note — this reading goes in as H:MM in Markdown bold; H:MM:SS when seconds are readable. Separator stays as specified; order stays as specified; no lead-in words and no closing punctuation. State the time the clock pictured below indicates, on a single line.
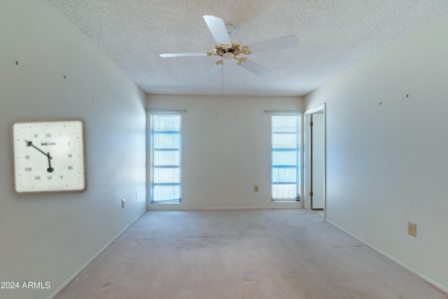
**5:51**
